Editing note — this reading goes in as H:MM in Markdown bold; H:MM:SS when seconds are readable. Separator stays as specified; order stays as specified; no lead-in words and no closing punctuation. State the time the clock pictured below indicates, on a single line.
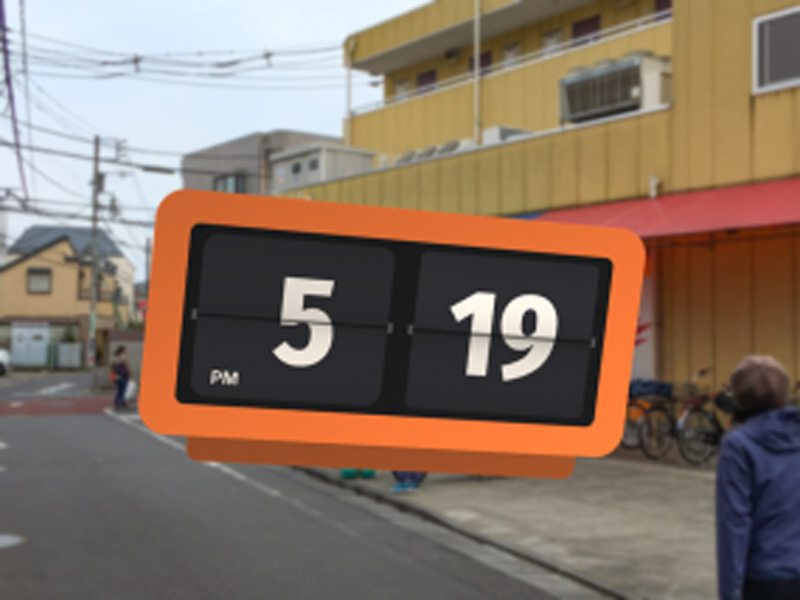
**5:19**
